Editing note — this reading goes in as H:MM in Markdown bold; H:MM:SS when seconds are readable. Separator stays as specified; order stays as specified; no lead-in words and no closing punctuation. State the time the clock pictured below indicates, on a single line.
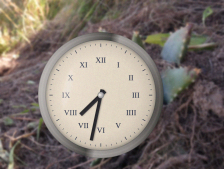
**7:32**
